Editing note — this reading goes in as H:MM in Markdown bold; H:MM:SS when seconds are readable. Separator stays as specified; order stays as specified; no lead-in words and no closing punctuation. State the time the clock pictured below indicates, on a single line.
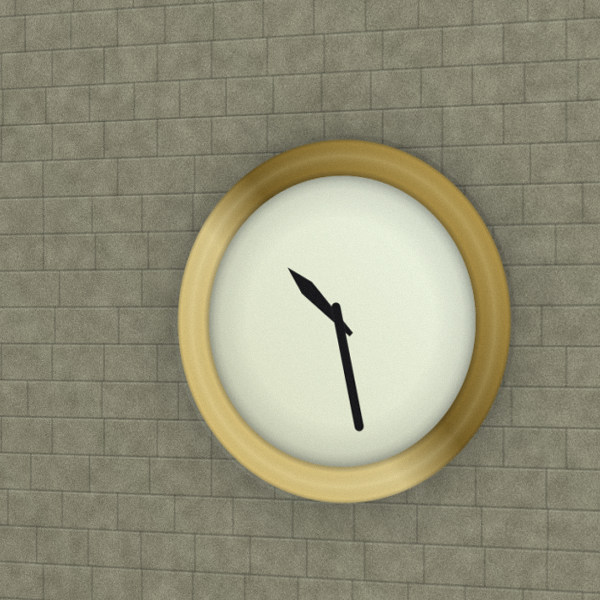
**10:28**
